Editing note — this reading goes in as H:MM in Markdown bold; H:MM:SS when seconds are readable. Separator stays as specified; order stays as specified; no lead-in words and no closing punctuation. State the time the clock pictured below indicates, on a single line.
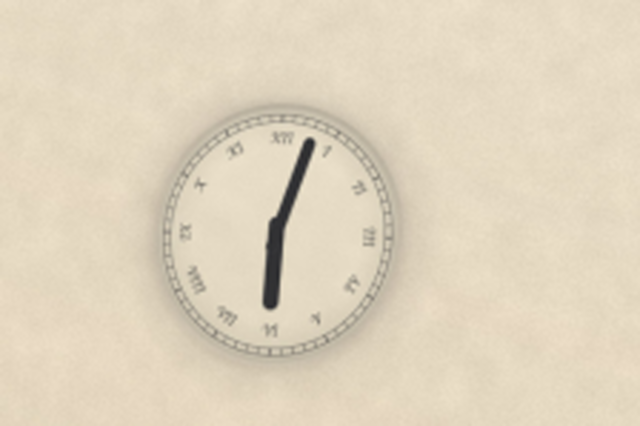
**6:03**
